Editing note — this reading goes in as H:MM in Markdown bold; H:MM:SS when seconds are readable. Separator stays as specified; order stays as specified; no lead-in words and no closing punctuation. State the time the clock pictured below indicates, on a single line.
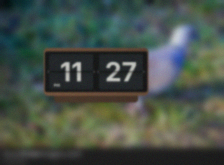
**11:27**
